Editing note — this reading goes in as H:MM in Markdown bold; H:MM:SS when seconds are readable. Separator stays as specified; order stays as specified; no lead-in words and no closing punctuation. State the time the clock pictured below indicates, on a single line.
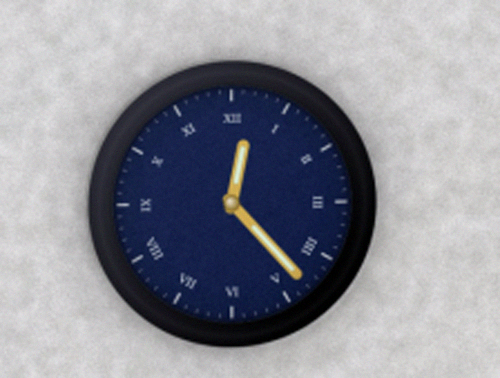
**12:23**
